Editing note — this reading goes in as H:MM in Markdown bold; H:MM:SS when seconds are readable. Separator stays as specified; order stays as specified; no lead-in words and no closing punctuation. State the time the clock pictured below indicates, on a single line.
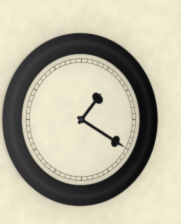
**1:20**
